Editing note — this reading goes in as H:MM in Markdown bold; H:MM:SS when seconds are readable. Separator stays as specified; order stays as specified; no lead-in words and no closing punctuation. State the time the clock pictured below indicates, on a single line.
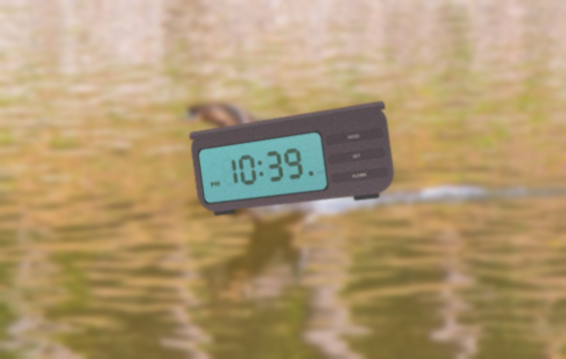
**10:39**
